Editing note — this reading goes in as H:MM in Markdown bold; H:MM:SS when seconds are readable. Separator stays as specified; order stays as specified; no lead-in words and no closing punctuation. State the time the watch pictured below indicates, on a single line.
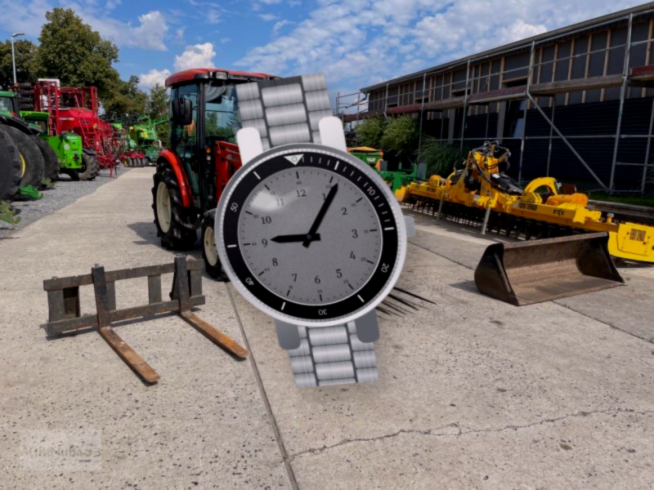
**9:06**
